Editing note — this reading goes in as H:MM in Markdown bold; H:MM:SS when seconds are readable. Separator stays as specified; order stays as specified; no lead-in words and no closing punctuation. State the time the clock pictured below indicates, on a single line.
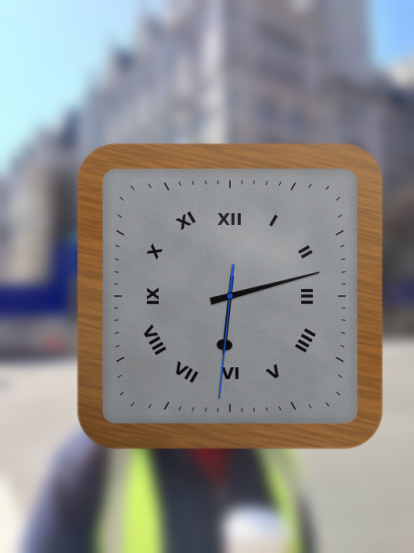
**6:12:31**
